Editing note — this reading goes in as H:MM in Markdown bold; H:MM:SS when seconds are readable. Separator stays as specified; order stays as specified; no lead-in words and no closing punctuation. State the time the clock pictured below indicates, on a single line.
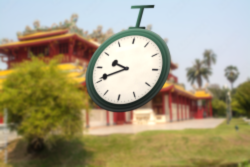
**9:41**
